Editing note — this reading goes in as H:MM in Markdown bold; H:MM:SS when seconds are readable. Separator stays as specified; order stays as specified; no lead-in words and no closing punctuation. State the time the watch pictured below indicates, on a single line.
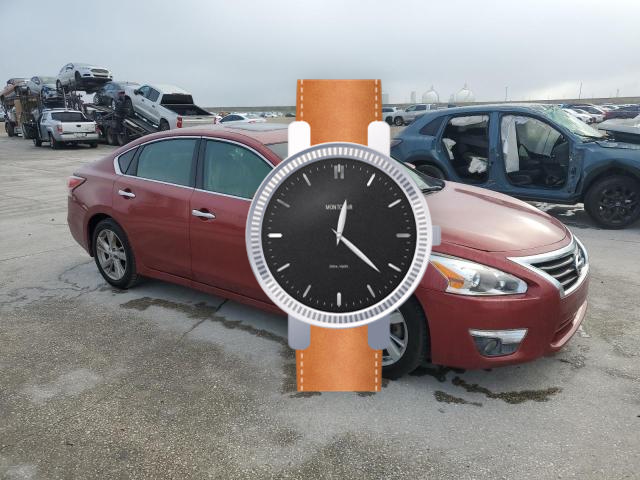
**12:22**
